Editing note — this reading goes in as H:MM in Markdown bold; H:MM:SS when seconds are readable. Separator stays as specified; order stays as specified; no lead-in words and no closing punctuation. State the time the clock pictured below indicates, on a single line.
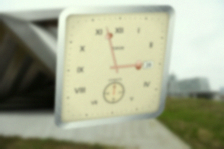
**2:57**
